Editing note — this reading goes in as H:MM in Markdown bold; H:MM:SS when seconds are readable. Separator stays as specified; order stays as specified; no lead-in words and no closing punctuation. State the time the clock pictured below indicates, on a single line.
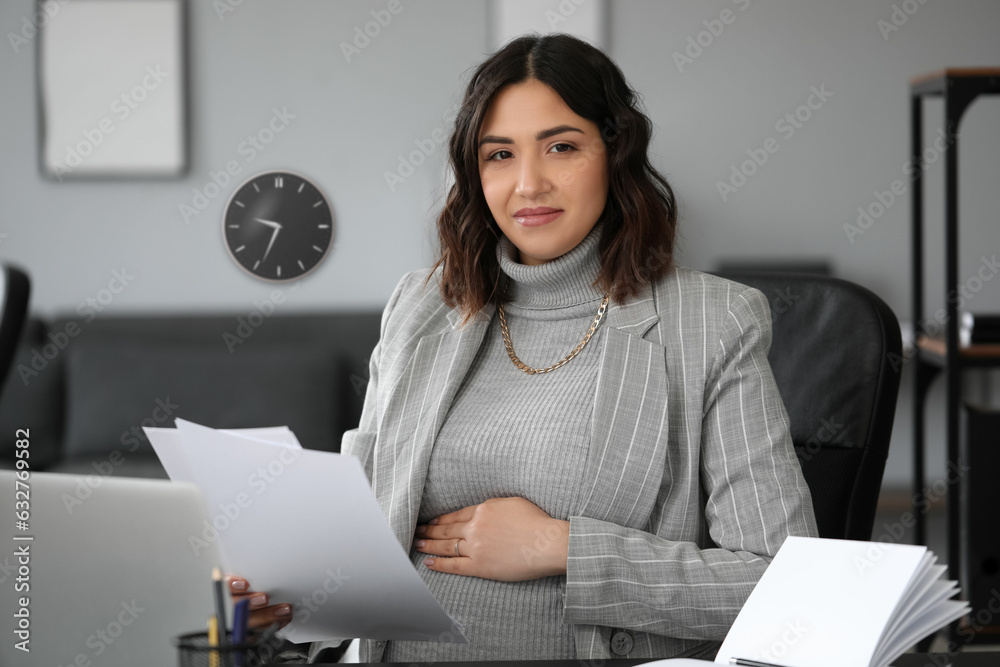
**9:34**
